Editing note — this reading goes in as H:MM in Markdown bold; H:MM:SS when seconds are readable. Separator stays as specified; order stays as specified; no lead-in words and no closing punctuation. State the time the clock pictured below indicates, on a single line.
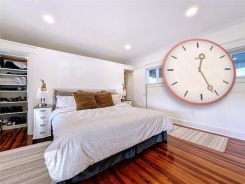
**12:26**
